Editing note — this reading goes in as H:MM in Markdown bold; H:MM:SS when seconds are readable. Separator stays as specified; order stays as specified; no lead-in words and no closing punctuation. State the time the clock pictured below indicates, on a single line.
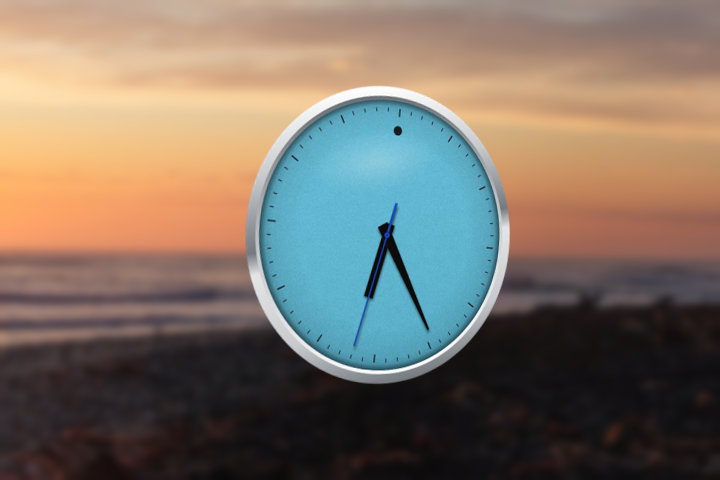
**6:24:32**
